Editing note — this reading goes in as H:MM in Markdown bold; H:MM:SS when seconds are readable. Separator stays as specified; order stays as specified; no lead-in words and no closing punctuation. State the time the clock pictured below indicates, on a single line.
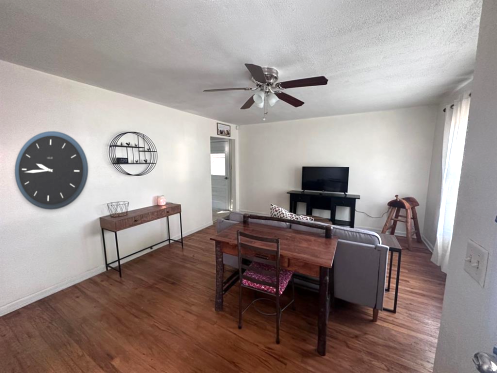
**9:44**
